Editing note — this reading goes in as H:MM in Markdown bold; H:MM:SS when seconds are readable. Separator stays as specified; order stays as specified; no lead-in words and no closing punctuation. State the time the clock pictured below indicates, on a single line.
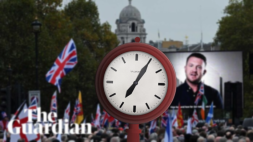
**7:05**
